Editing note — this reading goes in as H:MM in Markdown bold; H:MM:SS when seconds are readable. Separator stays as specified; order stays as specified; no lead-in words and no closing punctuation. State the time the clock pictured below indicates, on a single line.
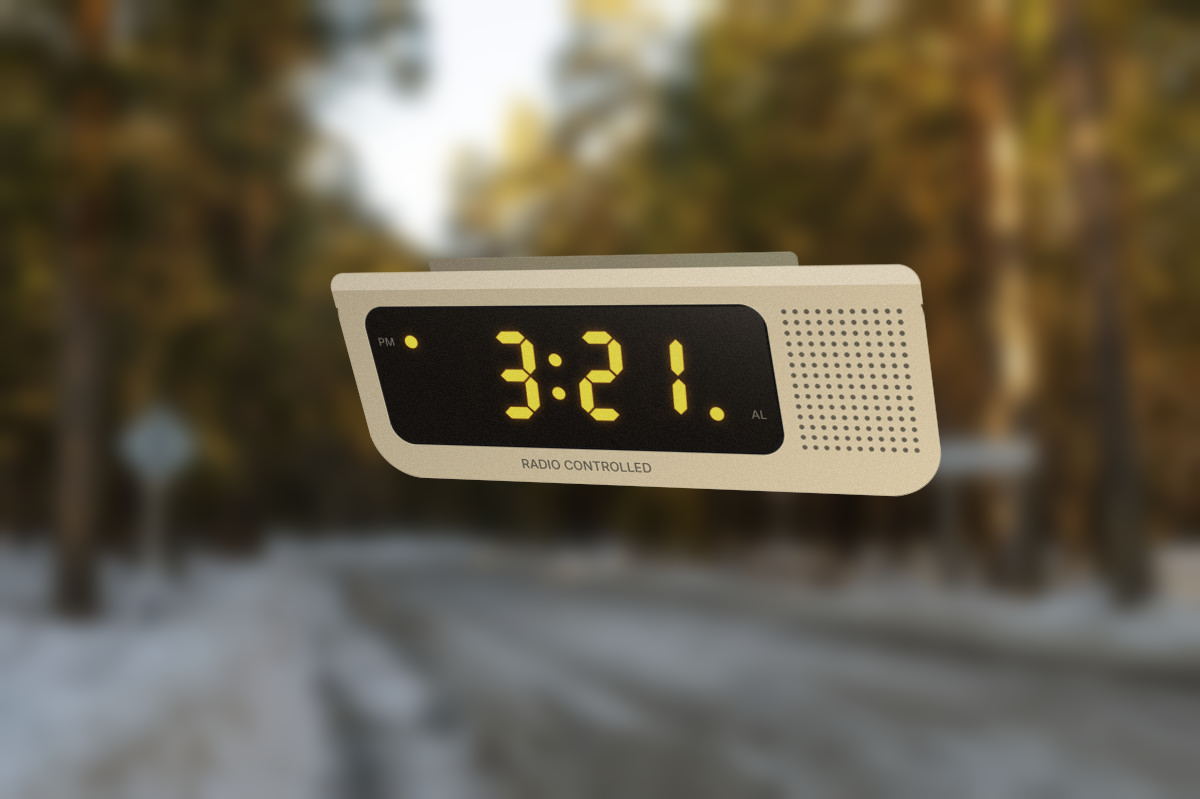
**3:21**
